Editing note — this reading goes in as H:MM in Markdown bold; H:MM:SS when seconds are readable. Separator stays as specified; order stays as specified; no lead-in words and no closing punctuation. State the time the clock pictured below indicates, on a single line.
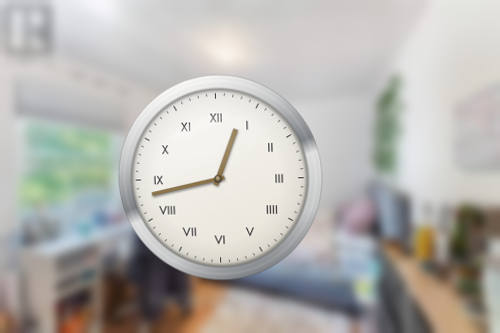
**12:43**
